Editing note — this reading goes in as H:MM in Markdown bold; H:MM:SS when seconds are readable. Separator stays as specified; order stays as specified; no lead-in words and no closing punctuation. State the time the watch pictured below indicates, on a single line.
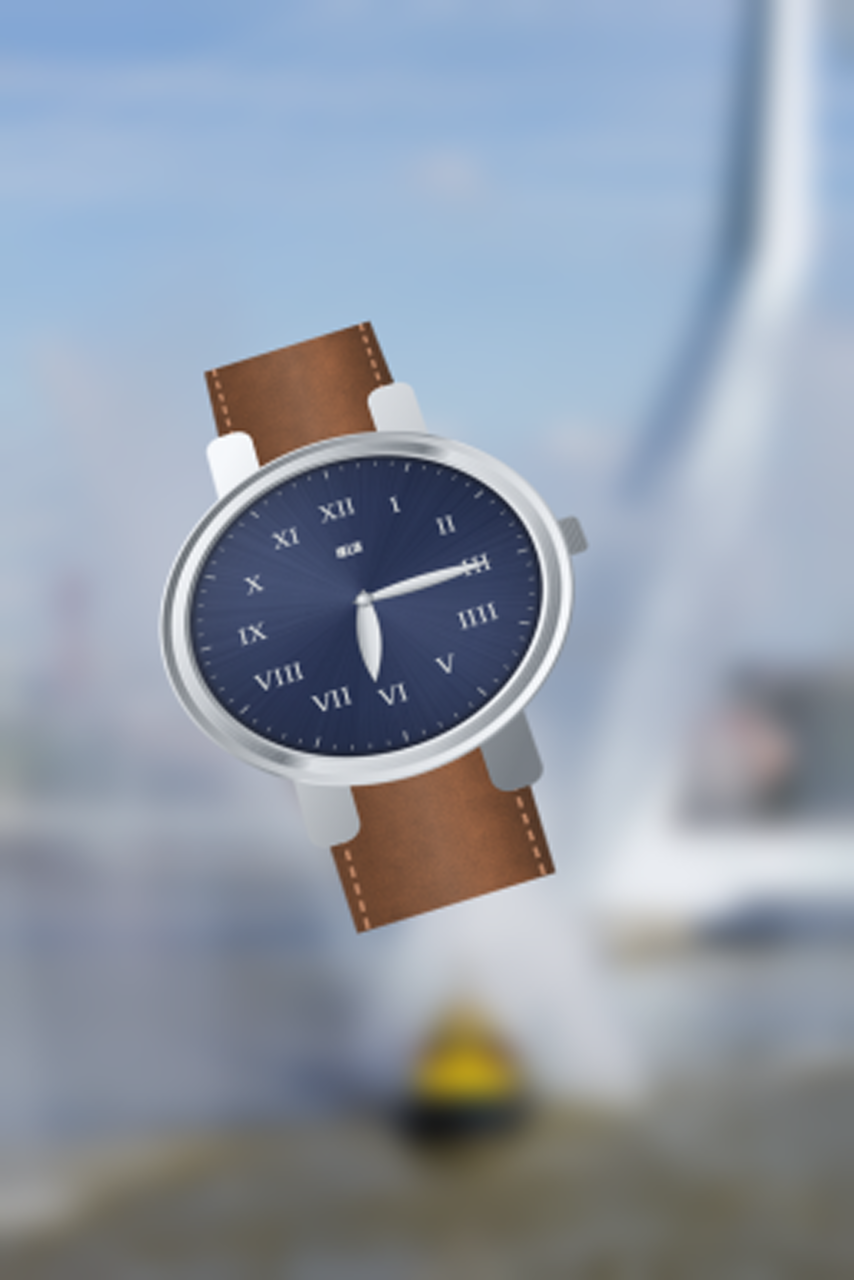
**6:15**
